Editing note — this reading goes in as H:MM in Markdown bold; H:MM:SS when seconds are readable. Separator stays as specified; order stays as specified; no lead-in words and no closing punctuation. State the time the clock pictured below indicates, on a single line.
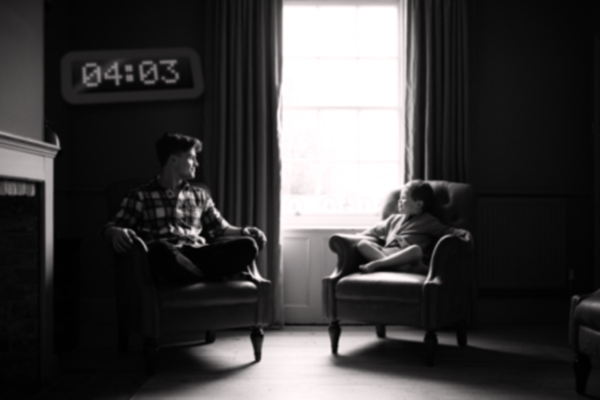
**4:03**
